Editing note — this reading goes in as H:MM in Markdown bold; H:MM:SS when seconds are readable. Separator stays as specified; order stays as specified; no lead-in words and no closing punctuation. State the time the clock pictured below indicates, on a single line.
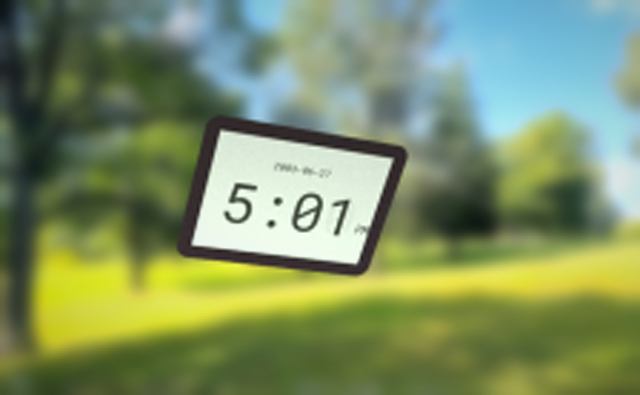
**5:01**
